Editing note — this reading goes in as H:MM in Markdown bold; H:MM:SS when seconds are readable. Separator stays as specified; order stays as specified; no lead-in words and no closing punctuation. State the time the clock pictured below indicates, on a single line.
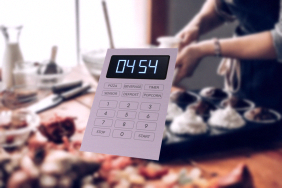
**4:54**
